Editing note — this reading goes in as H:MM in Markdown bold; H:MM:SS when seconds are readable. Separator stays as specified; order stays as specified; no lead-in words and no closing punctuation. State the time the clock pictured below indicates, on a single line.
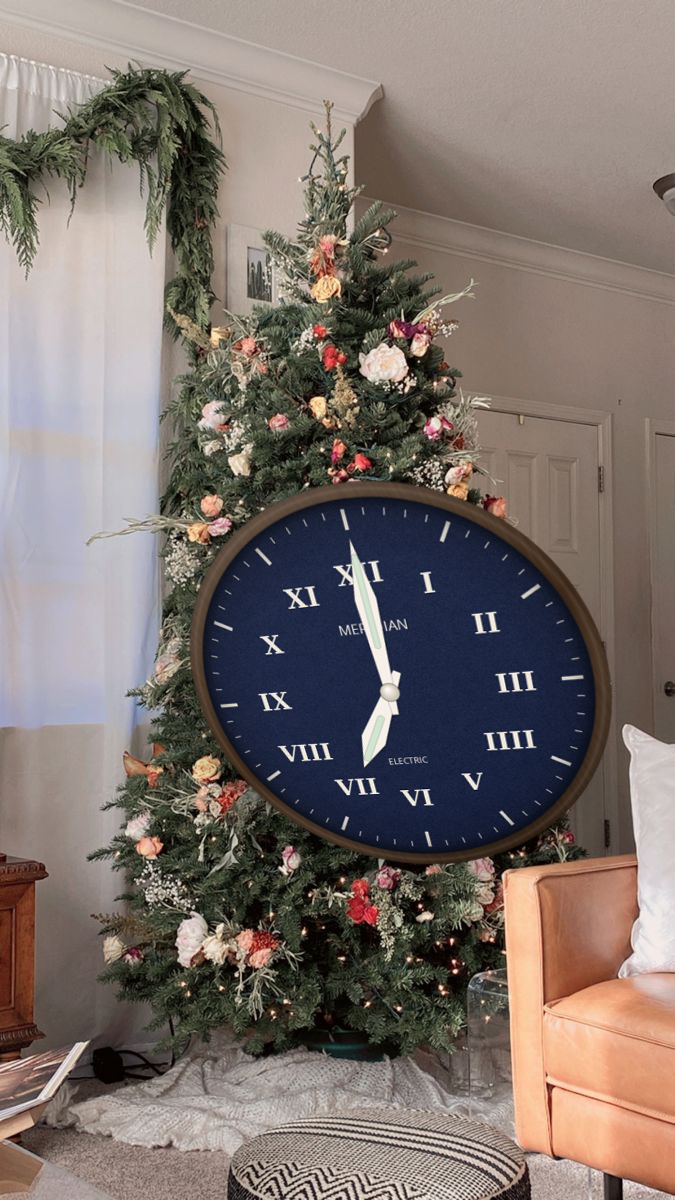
**7:00**
